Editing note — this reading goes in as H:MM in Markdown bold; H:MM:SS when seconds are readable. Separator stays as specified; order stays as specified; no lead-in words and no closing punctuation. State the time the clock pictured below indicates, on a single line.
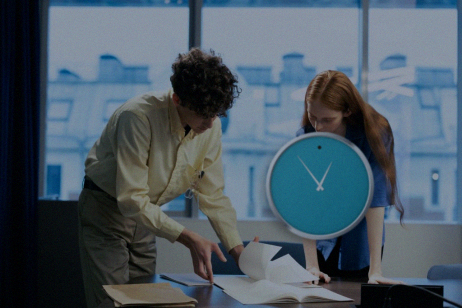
**12:54**
